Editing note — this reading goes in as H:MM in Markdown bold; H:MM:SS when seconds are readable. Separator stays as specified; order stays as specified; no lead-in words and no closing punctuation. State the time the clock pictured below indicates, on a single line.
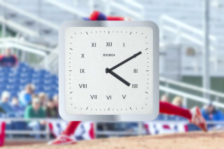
**4:10**
